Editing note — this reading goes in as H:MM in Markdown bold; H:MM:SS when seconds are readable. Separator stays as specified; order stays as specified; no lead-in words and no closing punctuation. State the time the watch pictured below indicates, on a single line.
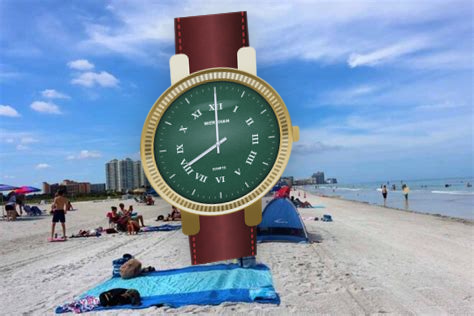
**8:00**
